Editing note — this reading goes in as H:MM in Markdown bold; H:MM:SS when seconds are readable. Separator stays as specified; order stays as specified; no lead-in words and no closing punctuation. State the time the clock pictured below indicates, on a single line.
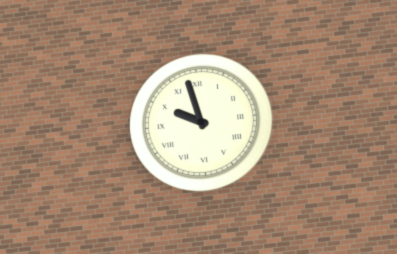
**9:58**
